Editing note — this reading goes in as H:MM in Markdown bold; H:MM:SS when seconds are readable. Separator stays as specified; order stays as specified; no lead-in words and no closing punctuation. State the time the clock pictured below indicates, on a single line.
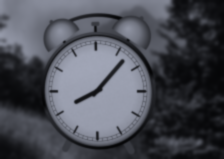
**8:07**
